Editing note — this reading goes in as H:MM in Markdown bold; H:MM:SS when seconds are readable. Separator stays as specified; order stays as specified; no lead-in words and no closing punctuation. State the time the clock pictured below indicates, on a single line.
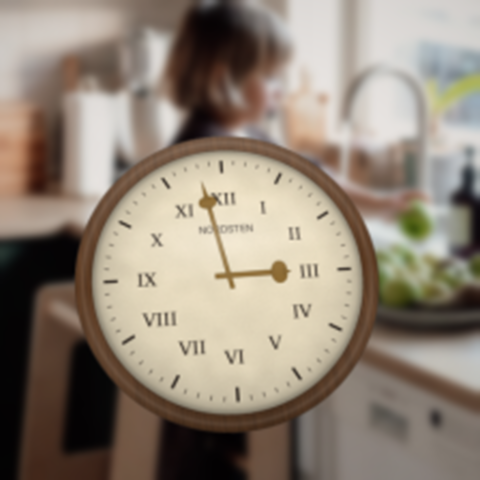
**2:58**
